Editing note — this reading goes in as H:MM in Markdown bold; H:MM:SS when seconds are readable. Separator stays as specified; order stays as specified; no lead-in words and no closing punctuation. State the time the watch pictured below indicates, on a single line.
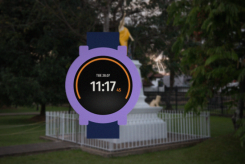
**11:17**
